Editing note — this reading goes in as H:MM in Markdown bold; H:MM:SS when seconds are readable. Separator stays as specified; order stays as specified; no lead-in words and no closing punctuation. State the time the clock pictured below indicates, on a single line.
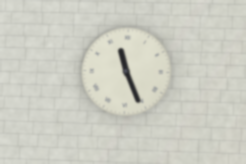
**11:26**
